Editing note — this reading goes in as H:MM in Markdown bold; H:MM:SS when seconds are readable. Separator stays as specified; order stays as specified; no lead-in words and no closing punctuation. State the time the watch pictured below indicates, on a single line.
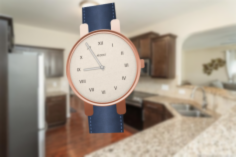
**8:55**
